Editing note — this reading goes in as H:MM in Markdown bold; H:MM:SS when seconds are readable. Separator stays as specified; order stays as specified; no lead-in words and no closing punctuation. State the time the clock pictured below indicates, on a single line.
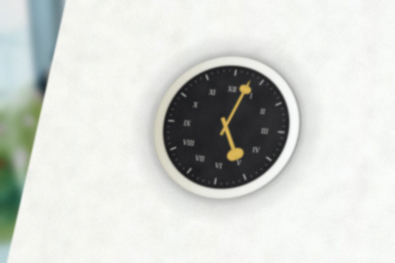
**5:03**
